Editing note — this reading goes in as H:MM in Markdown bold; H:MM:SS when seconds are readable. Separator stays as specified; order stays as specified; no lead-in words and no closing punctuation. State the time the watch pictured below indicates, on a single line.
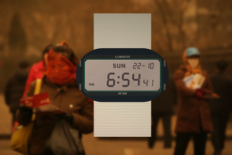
**6:54:41**
